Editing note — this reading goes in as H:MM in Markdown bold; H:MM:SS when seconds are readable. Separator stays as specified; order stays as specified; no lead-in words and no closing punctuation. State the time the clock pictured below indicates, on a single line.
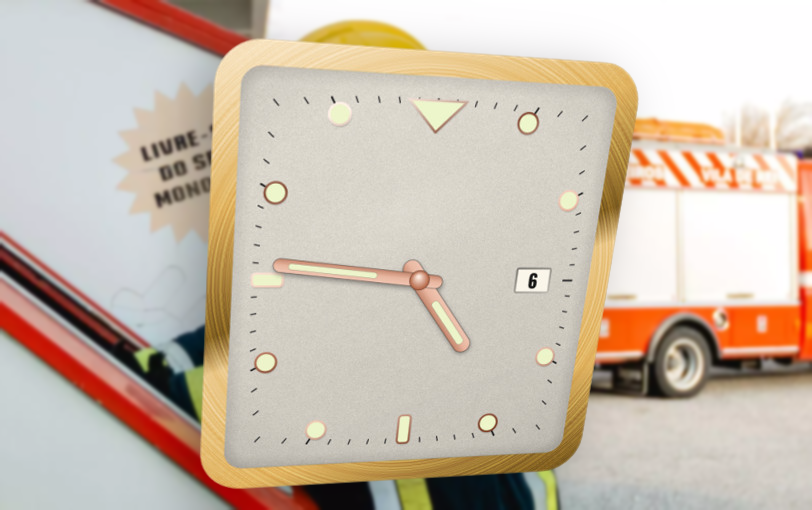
**4:46**
